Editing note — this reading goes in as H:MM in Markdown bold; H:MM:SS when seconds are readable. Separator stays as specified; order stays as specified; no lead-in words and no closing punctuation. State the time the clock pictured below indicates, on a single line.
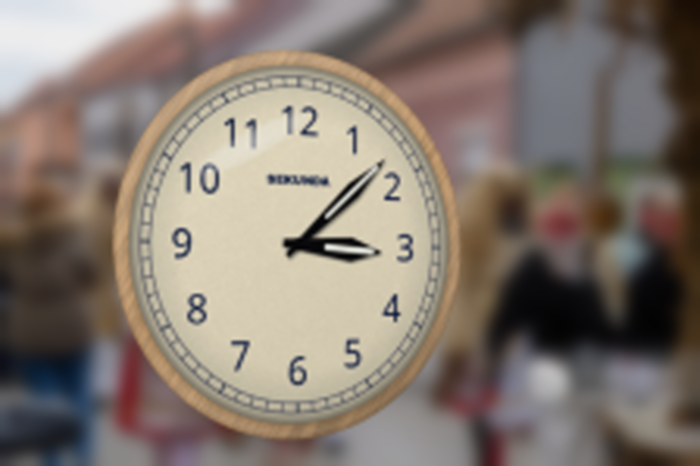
**3:08**
